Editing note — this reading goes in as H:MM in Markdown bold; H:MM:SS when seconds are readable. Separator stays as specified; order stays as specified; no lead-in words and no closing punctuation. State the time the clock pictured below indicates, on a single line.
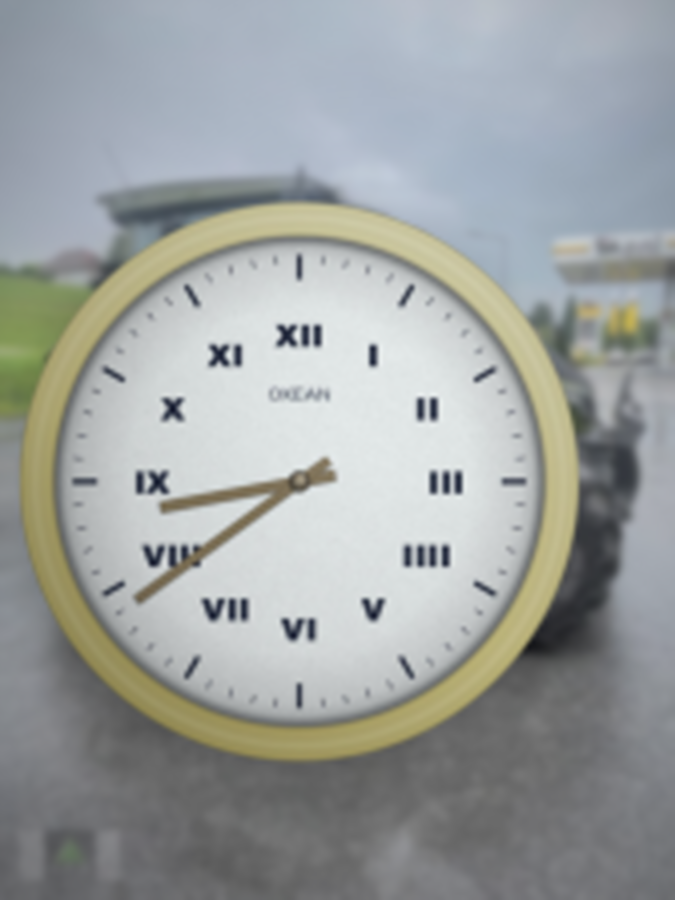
**8:39**
